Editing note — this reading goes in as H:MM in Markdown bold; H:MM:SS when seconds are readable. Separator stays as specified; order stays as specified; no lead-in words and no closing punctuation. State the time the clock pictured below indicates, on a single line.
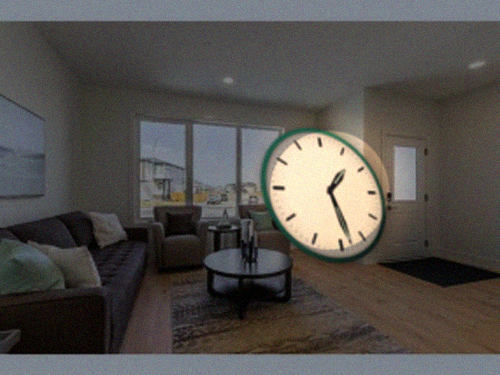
**1:28**
